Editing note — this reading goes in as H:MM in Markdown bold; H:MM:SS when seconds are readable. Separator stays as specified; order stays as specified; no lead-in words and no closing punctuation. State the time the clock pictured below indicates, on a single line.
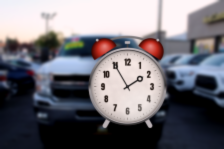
**1:55**
